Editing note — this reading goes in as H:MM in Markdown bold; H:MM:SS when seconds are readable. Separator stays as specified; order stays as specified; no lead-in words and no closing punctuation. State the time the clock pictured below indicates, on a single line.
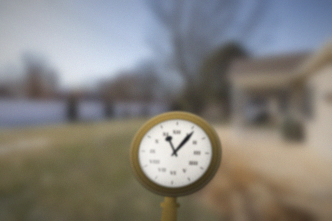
**11:06**
